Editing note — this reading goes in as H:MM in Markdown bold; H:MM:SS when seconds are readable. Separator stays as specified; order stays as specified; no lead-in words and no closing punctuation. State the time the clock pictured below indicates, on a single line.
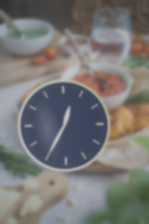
**12:35**
